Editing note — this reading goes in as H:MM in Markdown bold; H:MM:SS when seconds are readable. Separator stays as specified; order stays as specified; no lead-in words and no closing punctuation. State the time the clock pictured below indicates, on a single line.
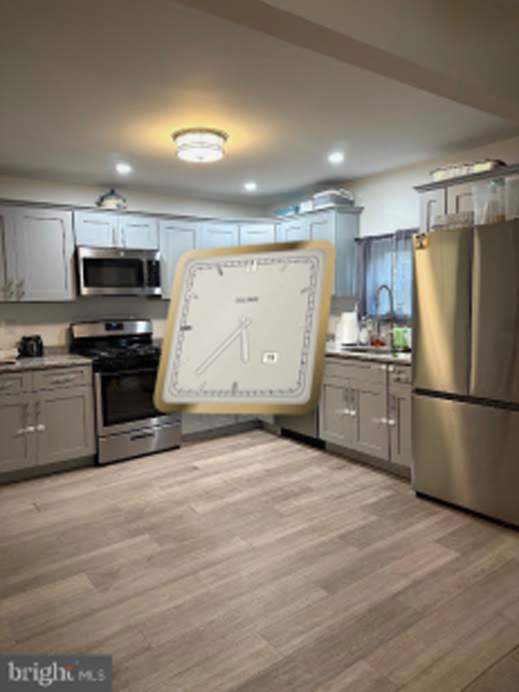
**5:37**
